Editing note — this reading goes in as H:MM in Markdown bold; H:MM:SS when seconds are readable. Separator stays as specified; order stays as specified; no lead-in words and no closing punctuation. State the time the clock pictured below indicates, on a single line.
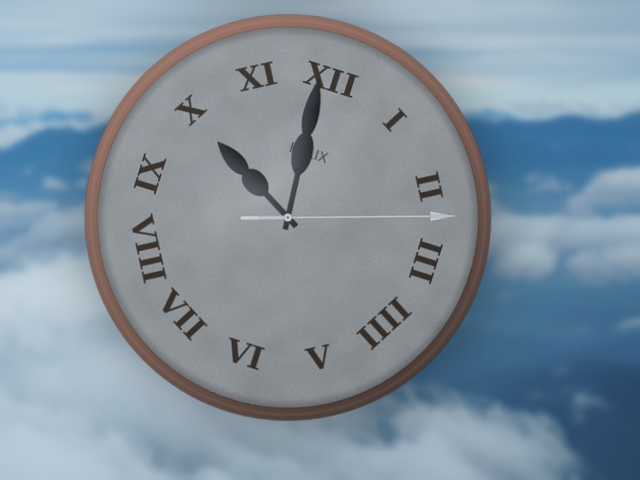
**9:59:12**
